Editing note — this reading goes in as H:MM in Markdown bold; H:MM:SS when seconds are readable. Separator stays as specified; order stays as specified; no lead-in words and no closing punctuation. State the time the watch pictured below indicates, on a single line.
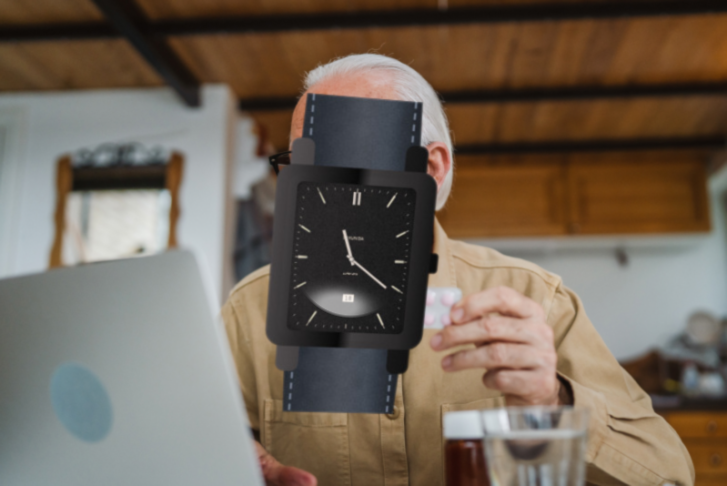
**11:21**
